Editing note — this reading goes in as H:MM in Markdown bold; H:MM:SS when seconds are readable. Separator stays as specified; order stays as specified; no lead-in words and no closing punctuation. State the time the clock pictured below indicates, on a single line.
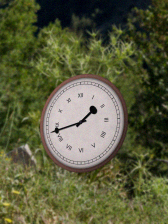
**1:43**
